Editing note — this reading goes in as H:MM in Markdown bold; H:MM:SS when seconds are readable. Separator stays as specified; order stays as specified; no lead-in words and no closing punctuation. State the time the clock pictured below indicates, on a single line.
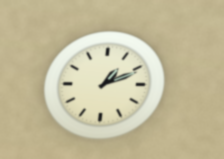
**1:11**
